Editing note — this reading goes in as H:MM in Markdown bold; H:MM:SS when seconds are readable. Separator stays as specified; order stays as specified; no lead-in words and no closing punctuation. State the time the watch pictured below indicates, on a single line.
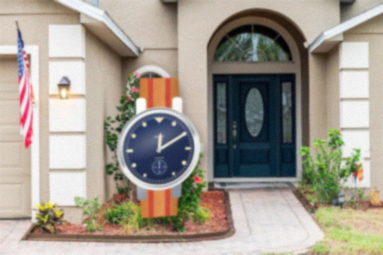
**12:10**
